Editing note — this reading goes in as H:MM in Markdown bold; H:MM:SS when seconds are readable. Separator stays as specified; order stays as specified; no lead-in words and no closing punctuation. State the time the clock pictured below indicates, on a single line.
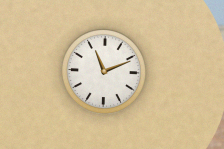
**11:11**
